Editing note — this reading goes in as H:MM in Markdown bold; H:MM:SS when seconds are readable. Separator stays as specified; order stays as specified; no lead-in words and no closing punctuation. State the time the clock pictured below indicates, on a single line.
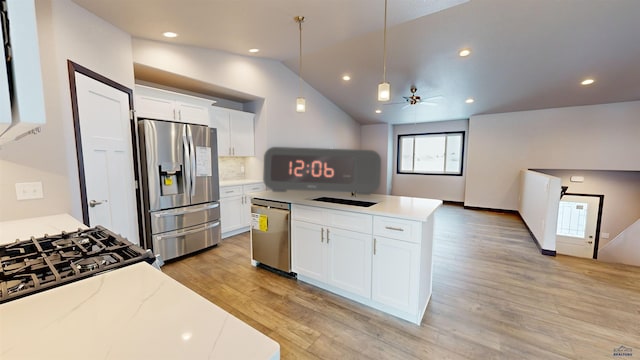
**12:06**
